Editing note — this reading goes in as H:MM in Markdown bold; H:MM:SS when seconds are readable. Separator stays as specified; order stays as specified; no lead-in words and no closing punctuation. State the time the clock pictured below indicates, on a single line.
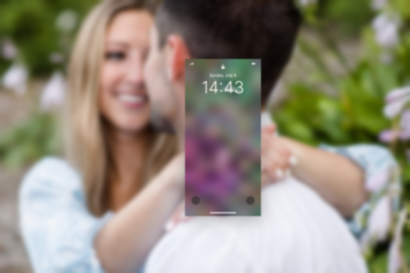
**14:43**
